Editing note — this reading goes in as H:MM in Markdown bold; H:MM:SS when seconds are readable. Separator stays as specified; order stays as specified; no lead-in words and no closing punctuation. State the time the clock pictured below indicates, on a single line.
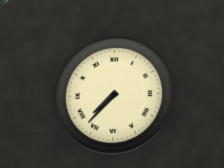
**7:37**
